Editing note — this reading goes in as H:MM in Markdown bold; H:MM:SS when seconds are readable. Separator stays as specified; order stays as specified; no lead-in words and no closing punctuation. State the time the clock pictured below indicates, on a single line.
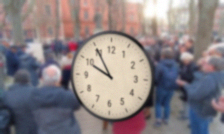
**9:55**
